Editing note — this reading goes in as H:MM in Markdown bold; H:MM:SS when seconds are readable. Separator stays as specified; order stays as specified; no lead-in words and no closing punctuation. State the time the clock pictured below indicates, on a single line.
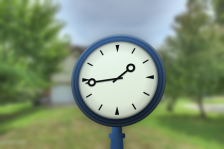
**1:44**
